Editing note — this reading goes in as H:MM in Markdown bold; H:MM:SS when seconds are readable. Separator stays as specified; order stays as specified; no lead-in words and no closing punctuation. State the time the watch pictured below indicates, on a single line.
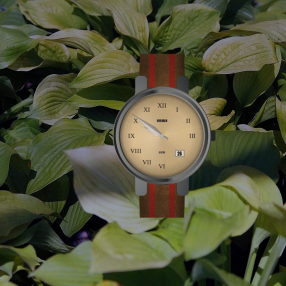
**9:51**
